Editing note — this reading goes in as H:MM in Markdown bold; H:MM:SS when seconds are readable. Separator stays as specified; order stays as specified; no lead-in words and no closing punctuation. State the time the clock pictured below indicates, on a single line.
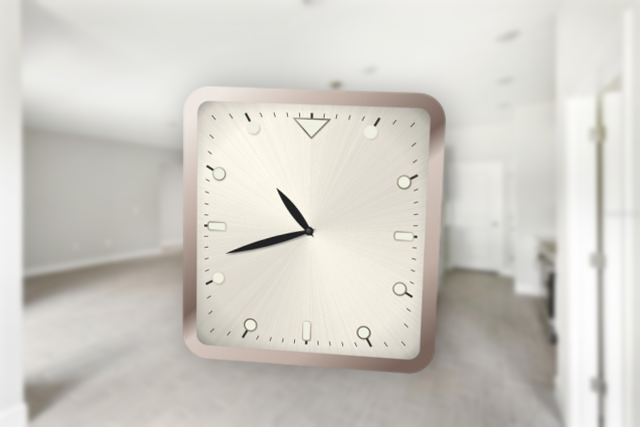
**10:42**
